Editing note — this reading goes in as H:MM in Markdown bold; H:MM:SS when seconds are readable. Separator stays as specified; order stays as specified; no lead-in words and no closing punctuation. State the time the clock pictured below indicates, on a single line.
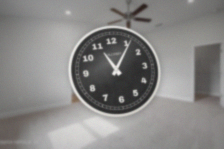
**11:06**
